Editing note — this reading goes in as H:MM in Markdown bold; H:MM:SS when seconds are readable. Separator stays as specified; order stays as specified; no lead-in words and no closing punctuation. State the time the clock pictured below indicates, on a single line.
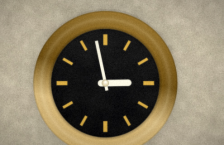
**2:58**
